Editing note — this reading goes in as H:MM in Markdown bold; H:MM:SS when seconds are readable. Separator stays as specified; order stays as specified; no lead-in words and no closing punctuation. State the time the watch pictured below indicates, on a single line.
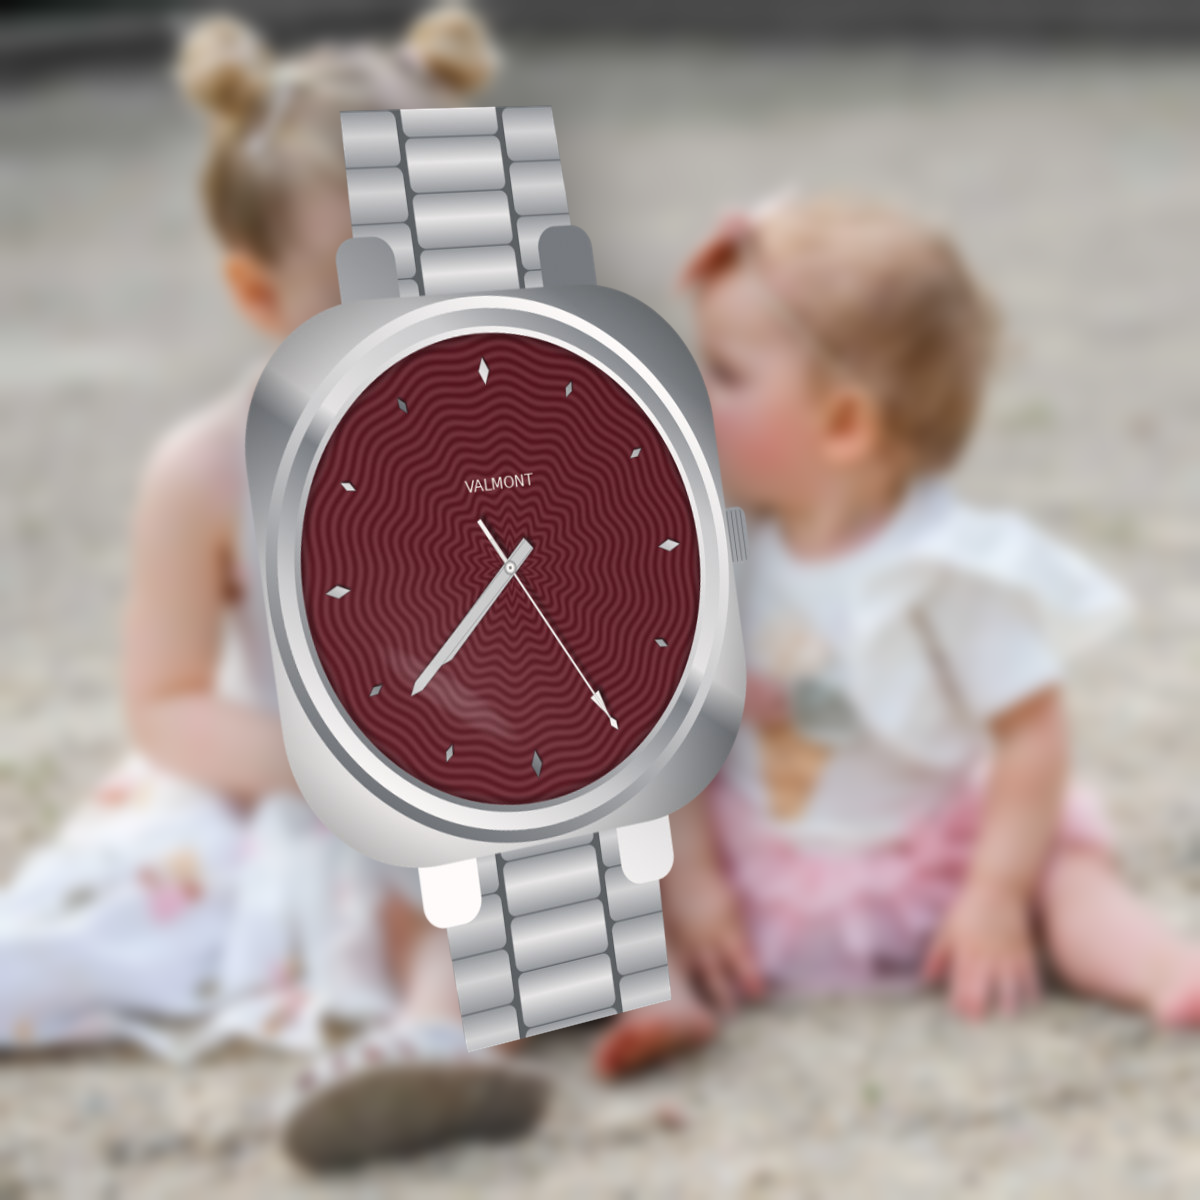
**7:38:25**
